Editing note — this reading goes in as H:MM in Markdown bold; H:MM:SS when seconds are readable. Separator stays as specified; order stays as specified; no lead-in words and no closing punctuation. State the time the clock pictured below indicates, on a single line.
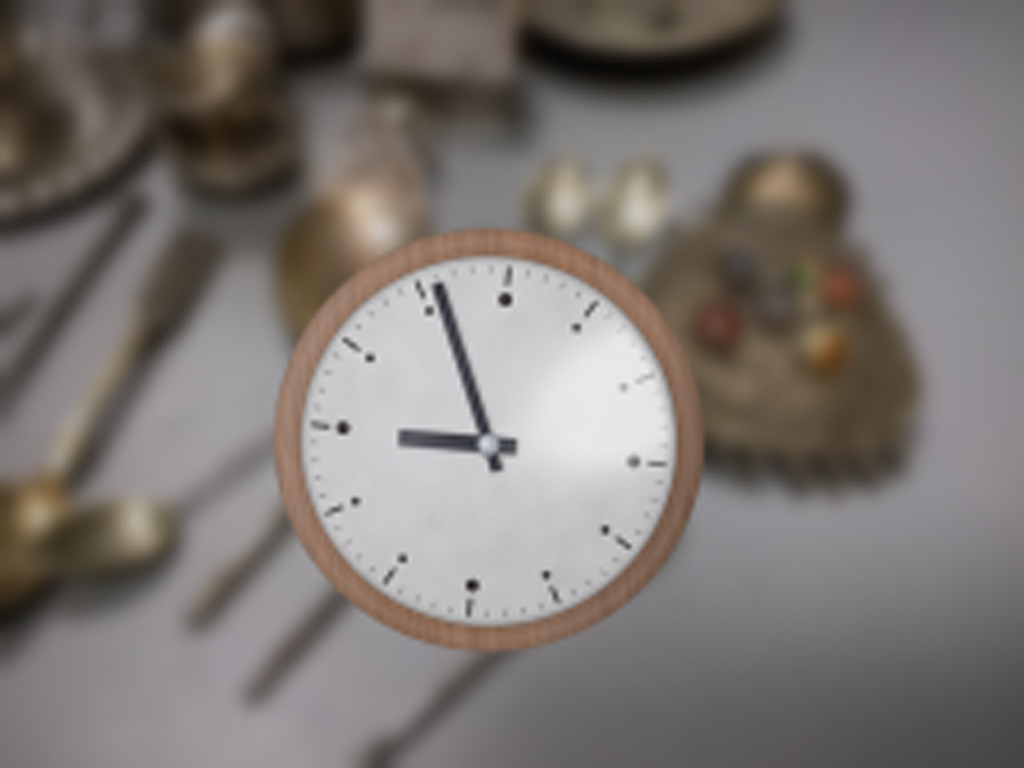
**8:56**
